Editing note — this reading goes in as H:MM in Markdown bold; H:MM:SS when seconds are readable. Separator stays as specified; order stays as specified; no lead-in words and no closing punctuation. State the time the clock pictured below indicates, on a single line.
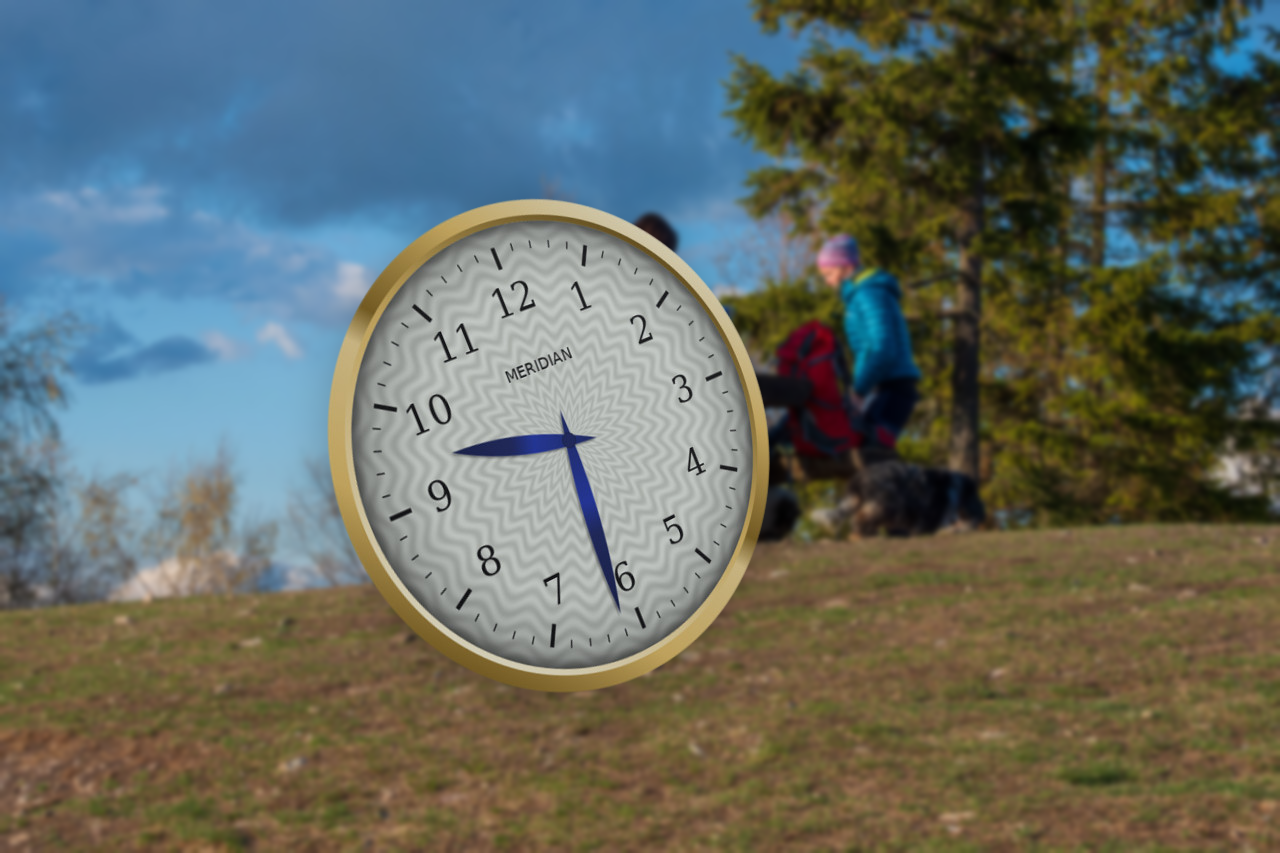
**9:31**
